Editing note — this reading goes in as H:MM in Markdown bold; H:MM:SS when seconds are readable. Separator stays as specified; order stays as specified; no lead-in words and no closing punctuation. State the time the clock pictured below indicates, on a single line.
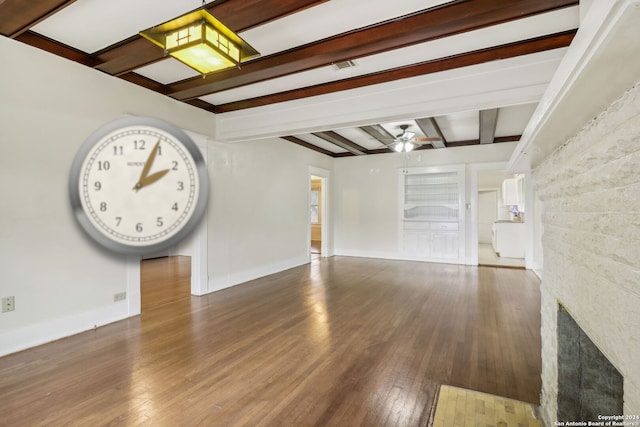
**2:04**
